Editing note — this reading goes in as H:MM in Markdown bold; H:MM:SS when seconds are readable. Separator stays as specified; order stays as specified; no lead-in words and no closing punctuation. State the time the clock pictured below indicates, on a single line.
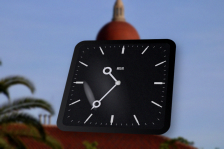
**10:36**
